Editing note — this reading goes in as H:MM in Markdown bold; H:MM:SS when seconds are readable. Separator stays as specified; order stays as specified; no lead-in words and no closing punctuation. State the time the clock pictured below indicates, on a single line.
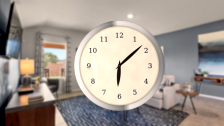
**6:08**
